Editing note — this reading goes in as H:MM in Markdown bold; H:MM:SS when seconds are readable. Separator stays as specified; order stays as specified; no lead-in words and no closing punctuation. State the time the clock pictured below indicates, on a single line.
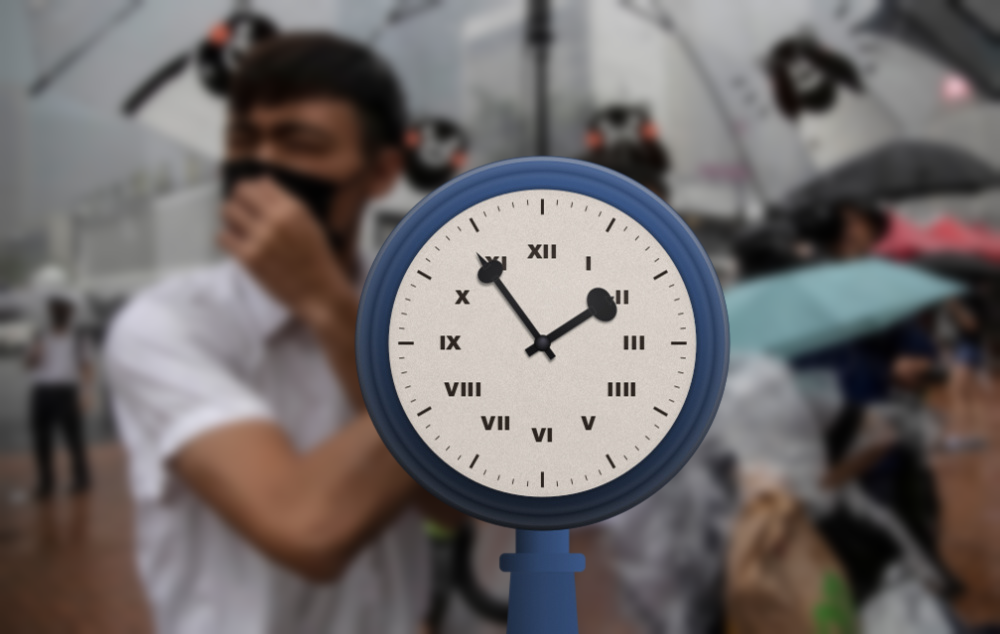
**1:54**
